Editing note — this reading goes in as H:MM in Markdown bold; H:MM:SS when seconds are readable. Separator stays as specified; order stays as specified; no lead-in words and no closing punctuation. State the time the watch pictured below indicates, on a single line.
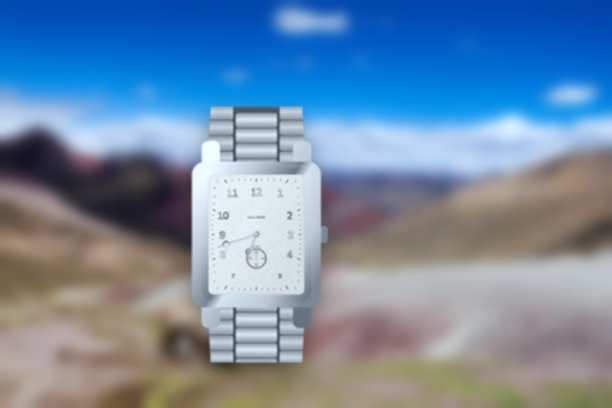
**6:42**
